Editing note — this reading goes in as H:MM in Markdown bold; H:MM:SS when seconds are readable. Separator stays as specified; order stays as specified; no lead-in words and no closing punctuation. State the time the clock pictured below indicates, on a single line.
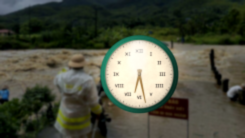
**6:28**
